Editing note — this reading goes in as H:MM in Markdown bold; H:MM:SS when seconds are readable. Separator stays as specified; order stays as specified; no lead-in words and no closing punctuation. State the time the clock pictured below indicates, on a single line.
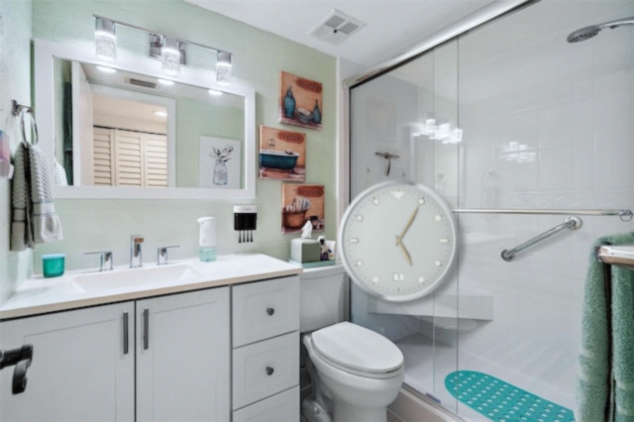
**5:05**
